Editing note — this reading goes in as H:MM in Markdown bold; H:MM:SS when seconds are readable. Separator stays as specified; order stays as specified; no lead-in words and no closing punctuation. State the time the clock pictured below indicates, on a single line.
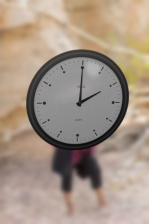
**2:00**
